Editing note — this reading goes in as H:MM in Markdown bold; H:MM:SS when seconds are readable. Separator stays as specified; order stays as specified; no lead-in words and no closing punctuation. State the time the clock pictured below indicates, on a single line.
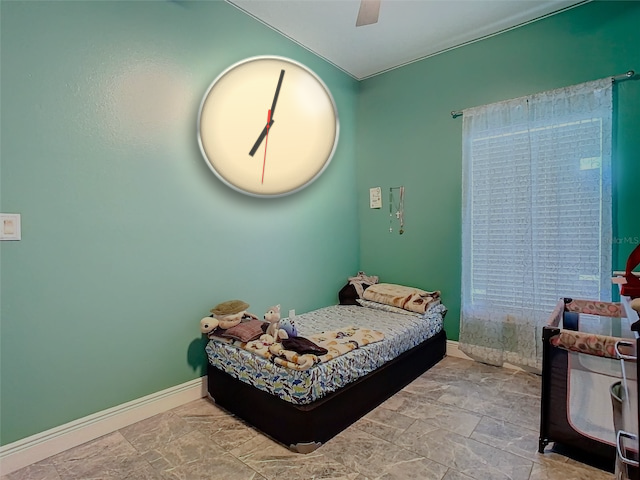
**7:02:31**
